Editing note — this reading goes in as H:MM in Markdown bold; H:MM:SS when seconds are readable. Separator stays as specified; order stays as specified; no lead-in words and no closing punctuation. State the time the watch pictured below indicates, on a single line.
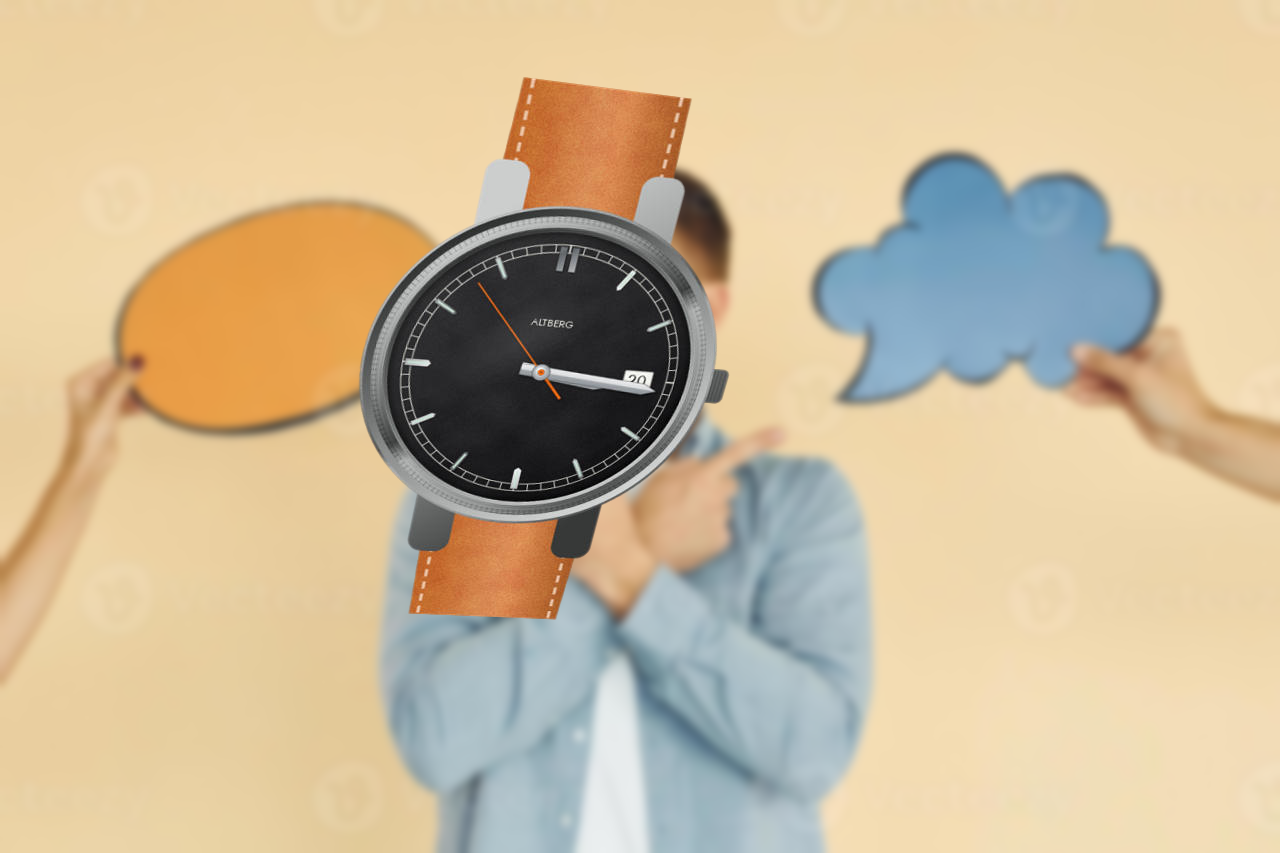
**3:15:53**
